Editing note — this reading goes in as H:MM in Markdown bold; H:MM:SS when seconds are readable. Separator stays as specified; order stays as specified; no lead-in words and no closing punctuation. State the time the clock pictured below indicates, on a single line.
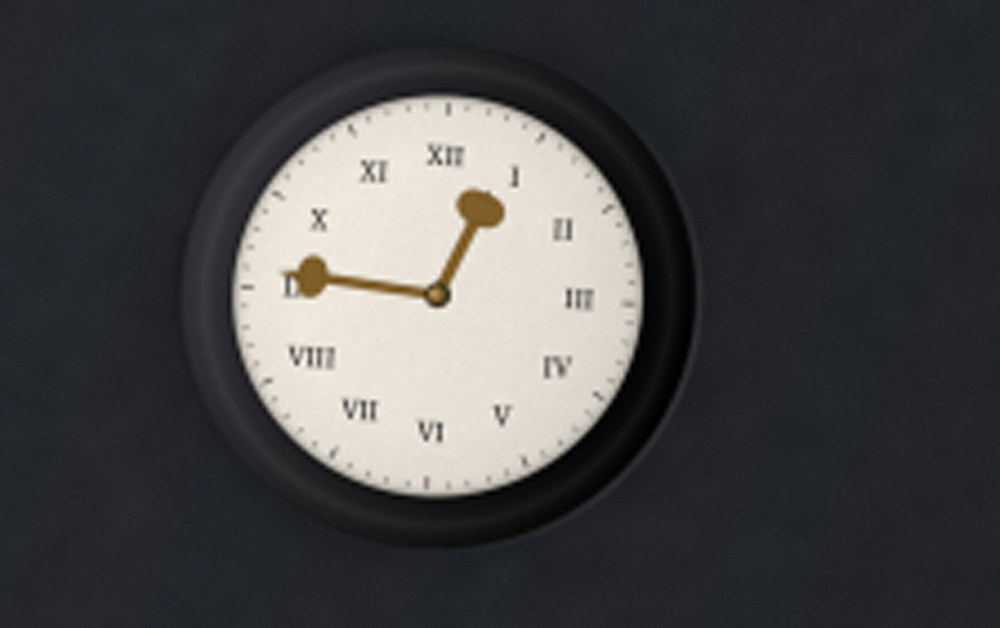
**12:46**
